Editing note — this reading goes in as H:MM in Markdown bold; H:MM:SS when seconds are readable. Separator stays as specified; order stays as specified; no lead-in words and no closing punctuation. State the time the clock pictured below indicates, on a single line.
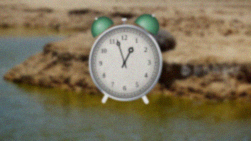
**12:57**
